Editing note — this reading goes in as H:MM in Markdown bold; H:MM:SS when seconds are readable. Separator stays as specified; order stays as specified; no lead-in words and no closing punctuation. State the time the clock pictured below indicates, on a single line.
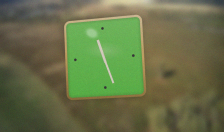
**11:27**
